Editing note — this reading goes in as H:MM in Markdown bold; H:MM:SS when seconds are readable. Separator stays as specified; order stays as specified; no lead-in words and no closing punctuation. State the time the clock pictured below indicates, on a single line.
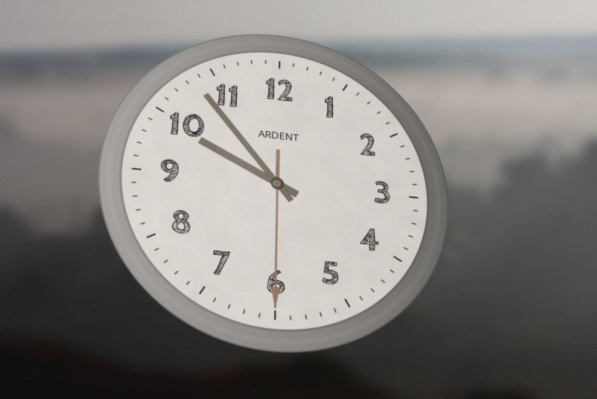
**9:53:30**
